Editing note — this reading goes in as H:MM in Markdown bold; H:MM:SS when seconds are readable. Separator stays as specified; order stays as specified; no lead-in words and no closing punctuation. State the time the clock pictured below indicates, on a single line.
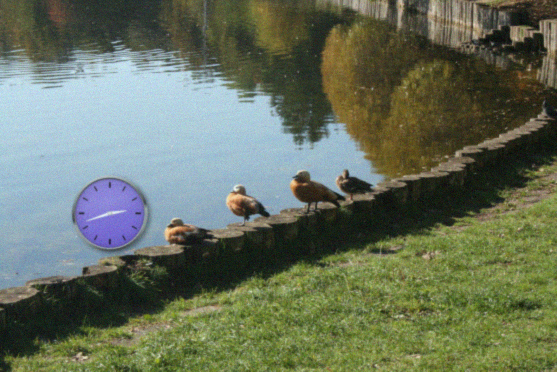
**2:42**
